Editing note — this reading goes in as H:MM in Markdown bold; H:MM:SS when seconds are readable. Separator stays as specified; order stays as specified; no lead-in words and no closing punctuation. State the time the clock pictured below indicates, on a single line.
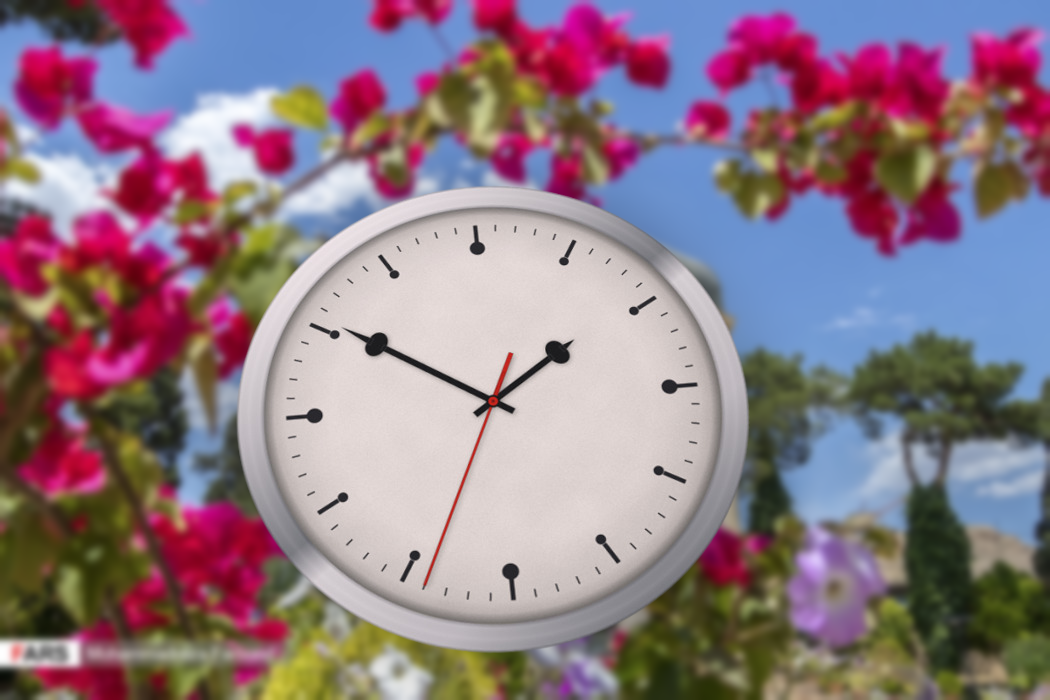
**1:50:34**
